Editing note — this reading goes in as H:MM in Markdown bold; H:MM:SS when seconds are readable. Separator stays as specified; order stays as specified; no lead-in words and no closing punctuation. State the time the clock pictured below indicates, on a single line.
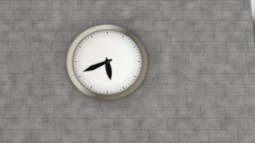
**5:41**
